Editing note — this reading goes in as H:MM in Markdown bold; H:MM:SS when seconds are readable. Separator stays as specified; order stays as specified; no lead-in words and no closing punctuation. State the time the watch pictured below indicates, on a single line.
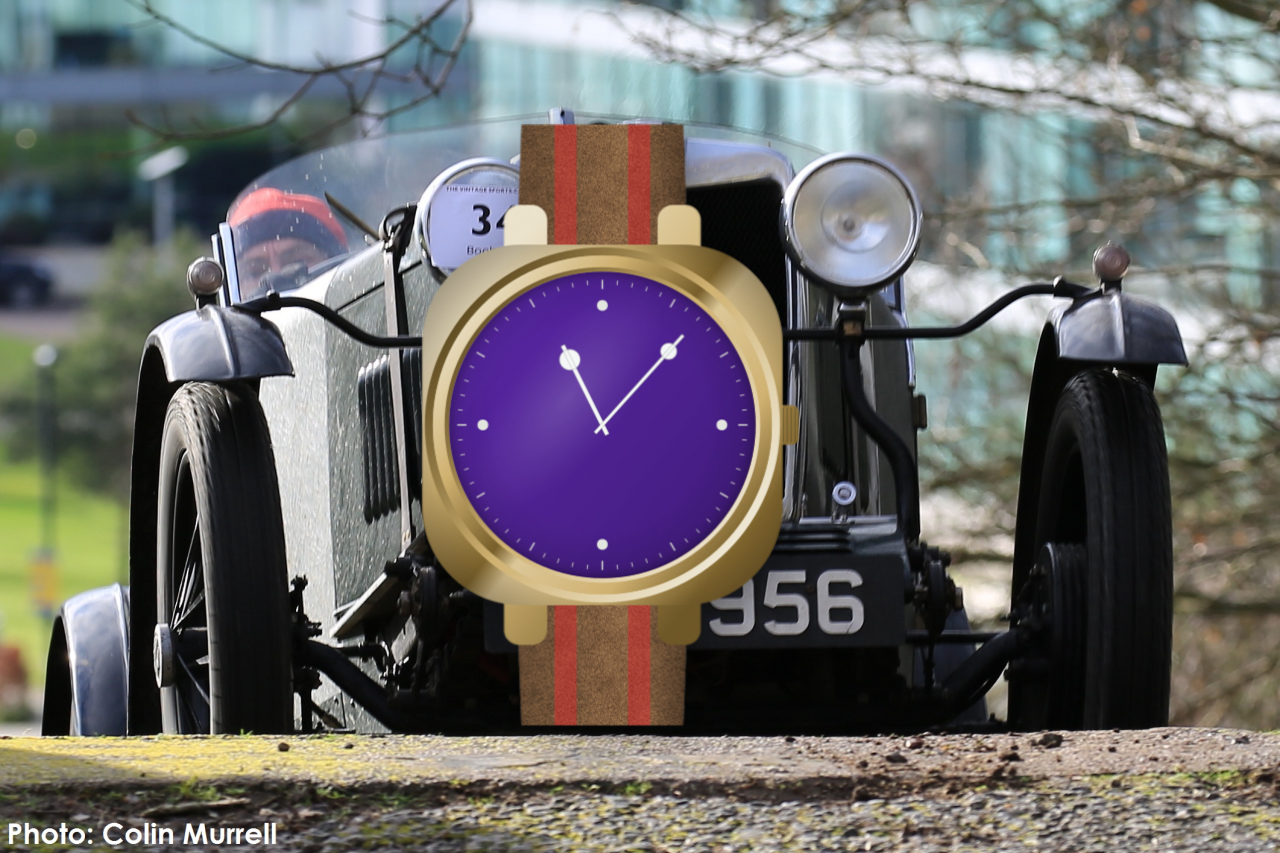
**11:07**
